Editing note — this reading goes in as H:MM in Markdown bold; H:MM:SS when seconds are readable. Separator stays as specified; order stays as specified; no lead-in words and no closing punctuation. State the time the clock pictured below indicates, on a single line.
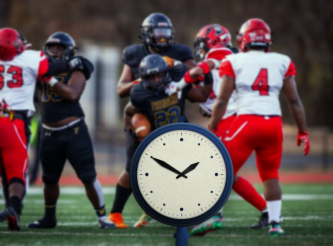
**1:50**
